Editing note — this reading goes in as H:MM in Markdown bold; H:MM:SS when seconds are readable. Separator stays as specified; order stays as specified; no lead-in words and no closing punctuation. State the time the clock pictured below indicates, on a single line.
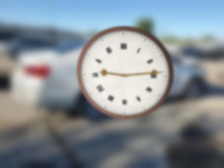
**9:14**
